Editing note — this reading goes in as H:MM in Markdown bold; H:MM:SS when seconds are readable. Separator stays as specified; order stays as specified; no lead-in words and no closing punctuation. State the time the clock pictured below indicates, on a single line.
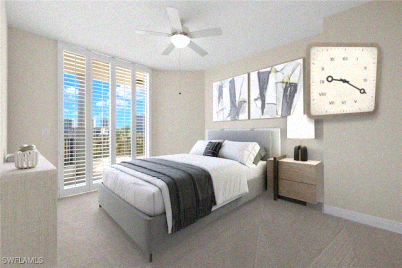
**9:20**
